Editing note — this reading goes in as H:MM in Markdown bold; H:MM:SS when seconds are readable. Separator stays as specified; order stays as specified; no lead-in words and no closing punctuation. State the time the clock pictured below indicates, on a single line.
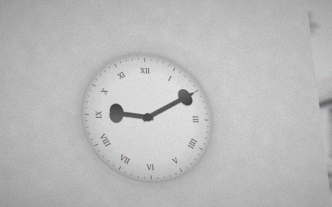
**9:10**
